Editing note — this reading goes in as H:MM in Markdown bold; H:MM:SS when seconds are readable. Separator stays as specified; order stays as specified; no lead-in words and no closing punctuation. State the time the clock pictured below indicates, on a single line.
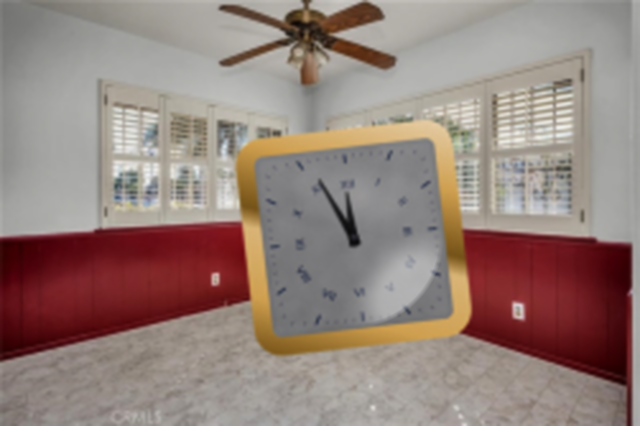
**11:56**
